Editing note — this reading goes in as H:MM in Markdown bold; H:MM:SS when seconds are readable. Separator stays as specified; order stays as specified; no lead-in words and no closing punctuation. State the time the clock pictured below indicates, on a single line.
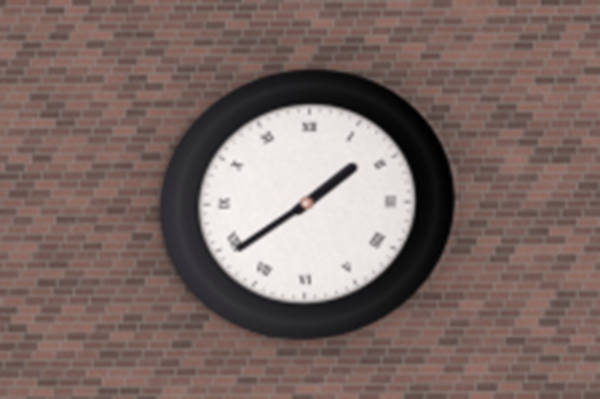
**1:39**
